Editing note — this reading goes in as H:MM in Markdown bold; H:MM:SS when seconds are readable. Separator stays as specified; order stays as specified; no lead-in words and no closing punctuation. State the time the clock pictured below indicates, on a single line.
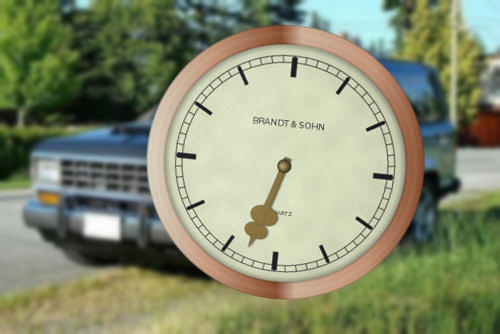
**6:33**
